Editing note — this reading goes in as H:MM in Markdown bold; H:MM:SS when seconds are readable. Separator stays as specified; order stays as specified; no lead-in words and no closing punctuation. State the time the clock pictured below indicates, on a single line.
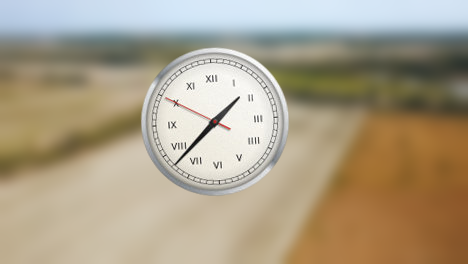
**1:37:50**
